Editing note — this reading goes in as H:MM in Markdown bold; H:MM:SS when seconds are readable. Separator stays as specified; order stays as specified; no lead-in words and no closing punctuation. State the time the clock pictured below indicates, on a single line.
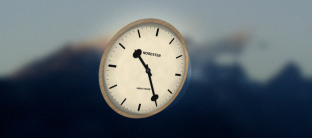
**10:25**
